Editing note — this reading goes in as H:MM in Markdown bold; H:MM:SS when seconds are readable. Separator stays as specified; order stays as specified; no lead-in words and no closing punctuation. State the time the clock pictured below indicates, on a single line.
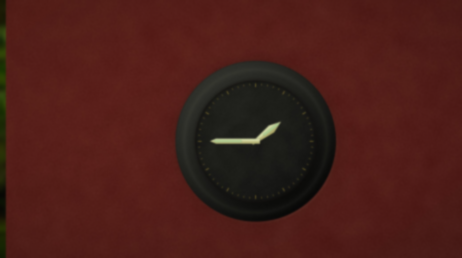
**1:45**
